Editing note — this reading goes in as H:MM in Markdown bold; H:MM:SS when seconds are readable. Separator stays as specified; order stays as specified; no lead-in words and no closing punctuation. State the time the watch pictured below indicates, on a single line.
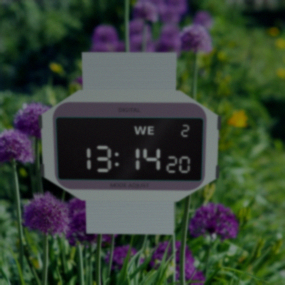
**13:14:20**
